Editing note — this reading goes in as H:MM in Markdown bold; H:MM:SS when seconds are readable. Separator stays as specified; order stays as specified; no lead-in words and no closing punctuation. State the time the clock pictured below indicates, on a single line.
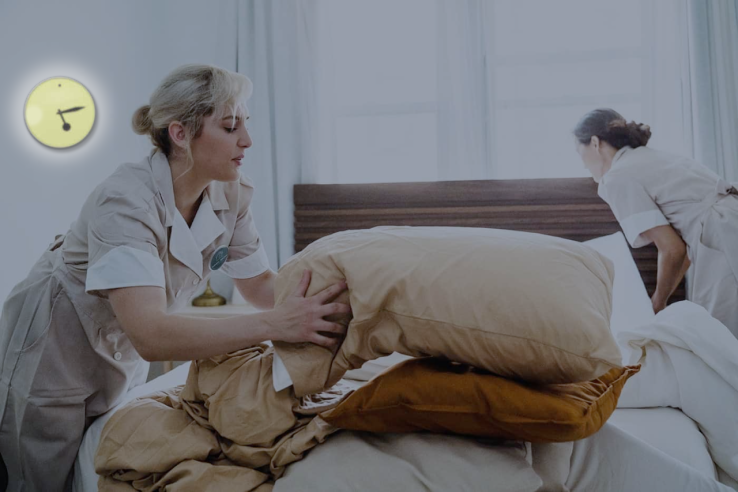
**5:13**
